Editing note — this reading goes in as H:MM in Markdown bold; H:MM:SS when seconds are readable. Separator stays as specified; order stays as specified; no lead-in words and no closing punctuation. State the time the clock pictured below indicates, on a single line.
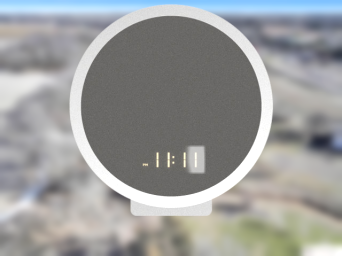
**11:11**
